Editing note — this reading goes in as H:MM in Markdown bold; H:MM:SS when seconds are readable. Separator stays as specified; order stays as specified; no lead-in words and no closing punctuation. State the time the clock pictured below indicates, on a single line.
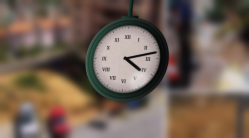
**4:13**
